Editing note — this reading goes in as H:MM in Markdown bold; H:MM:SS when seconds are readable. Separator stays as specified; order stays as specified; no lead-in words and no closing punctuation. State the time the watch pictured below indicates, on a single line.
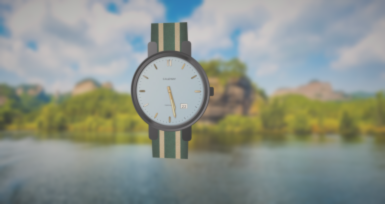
**5:28**
